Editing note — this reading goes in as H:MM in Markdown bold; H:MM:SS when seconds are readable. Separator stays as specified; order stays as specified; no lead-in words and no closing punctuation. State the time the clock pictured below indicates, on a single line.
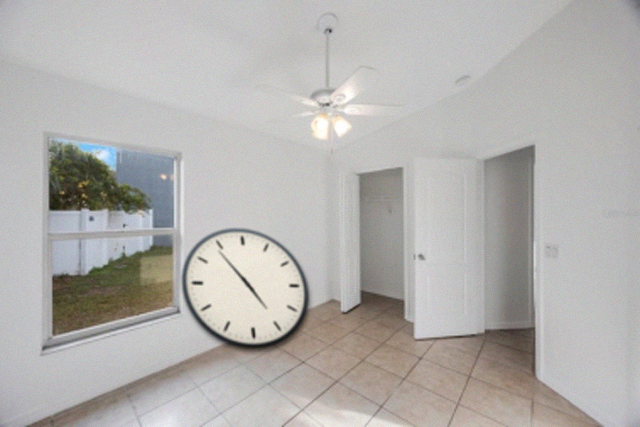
**4:54**
